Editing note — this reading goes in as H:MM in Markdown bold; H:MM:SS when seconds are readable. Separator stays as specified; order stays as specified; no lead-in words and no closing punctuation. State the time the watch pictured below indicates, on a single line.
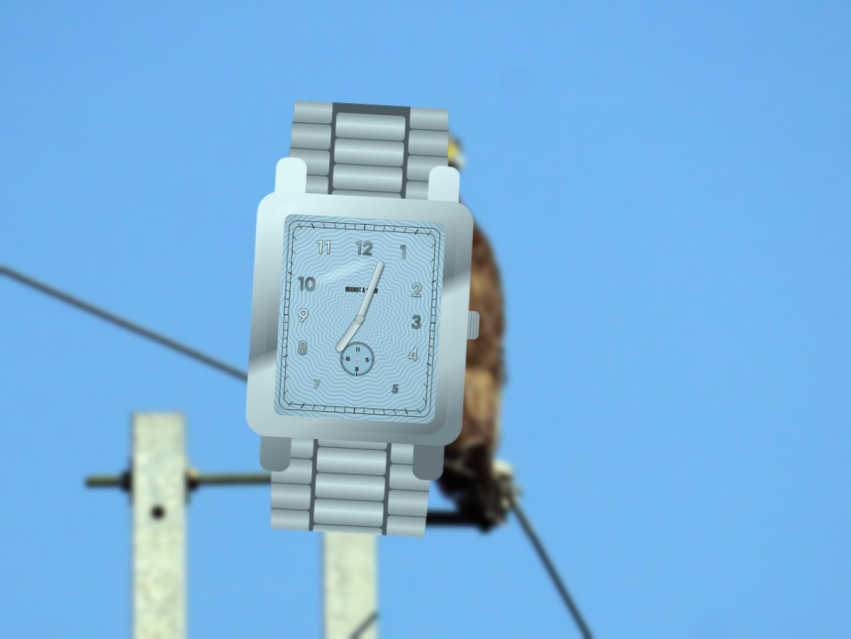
**7:03**
